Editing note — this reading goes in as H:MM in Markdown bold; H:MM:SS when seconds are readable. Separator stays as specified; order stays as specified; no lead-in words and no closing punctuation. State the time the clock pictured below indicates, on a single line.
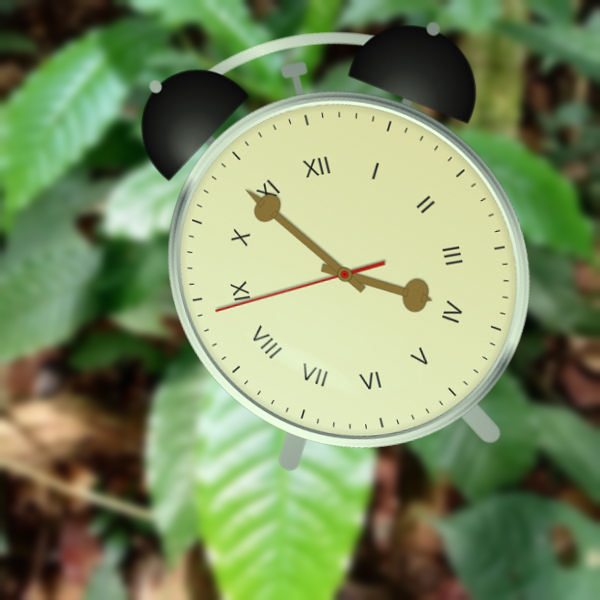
**3:53:44**
